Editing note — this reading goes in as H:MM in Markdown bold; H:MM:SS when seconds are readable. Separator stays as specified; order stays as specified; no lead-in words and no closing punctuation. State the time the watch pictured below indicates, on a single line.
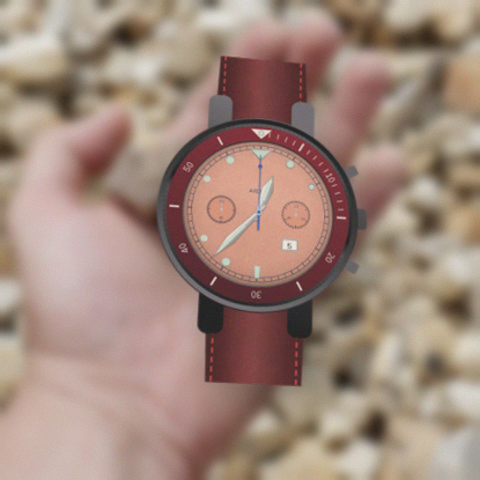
**12:37**
